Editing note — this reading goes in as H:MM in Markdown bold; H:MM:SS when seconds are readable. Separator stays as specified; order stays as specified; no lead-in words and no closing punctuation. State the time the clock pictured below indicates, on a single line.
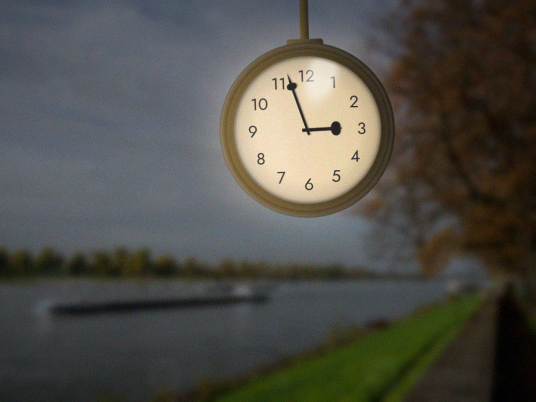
**2:57**
